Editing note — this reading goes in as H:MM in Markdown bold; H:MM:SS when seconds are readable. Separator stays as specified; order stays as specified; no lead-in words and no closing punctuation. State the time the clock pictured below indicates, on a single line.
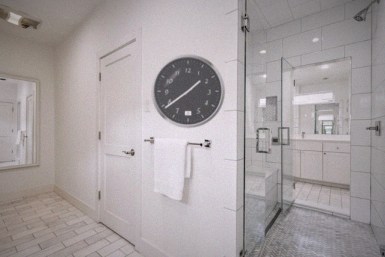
**1:39**
